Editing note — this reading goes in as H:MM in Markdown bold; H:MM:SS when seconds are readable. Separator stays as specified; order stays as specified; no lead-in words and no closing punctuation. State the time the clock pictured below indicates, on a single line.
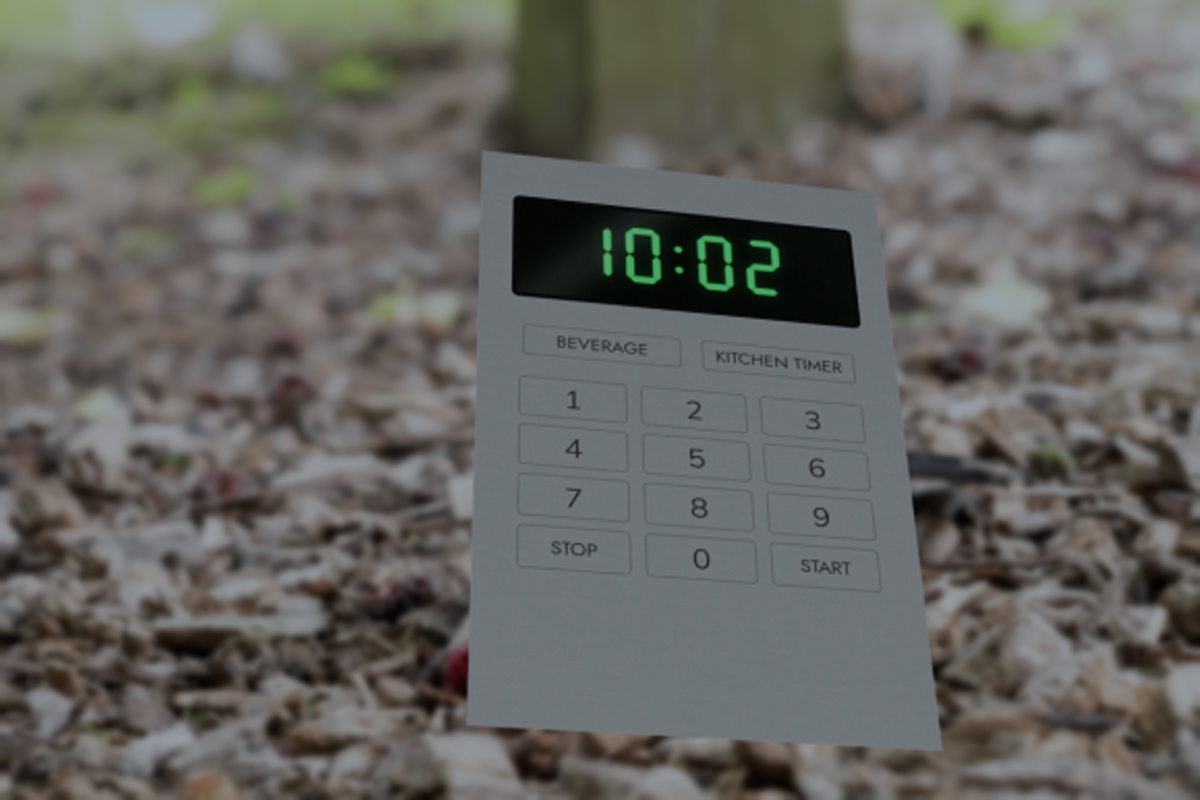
**10:02**
